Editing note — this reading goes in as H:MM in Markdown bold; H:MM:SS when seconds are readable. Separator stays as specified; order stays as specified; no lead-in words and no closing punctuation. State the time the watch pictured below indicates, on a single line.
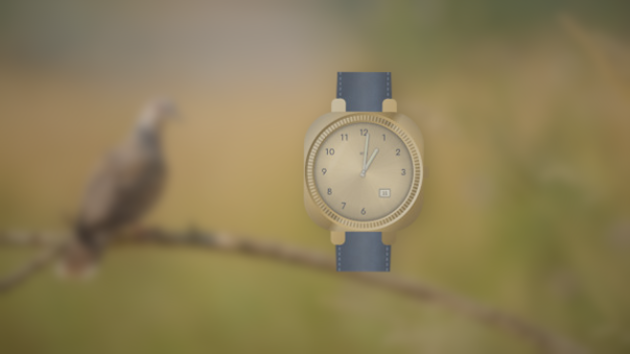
**1:01**
